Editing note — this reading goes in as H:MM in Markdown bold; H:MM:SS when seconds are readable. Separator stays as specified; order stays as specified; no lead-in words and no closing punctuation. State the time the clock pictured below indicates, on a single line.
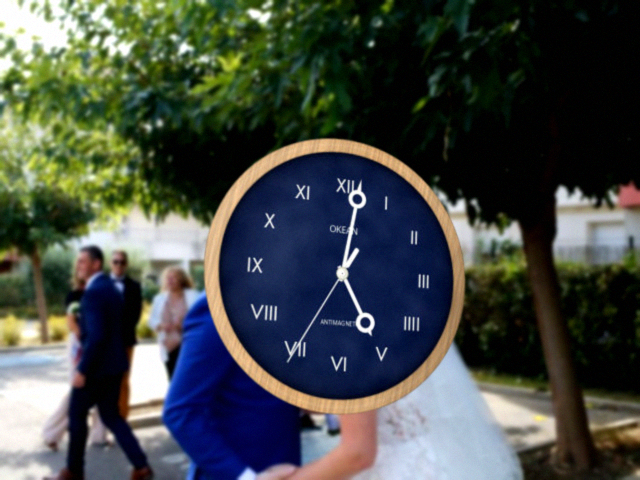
**5:01:35**
